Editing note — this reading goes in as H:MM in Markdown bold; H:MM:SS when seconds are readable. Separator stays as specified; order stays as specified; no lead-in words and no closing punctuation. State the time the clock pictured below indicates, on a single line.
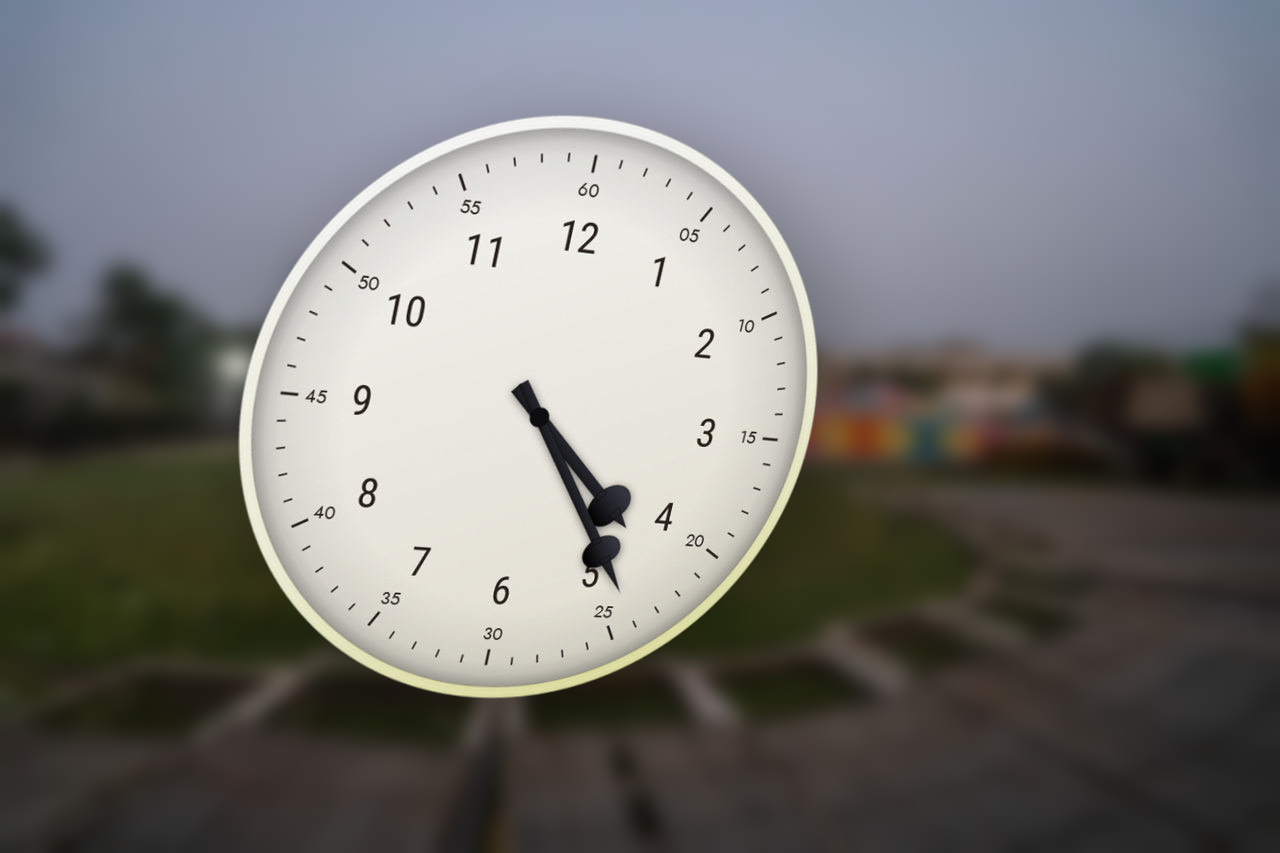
**4:24**
